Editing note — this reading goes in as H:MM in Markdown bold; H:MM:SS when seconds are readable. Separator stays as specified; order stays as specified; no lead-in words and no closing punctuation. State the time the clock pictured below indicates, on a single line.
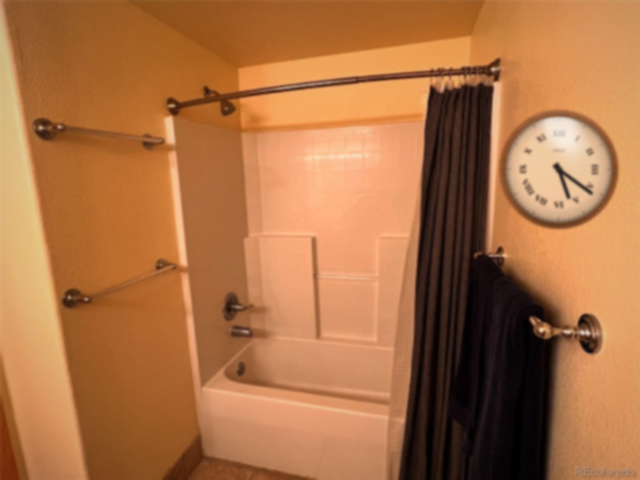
**5:21**
